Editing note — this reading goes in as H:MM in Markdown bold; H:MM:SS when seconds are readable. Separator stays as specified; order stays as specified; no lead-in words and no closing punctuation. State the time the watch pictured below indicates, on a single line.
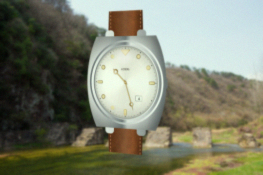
**10:27**
